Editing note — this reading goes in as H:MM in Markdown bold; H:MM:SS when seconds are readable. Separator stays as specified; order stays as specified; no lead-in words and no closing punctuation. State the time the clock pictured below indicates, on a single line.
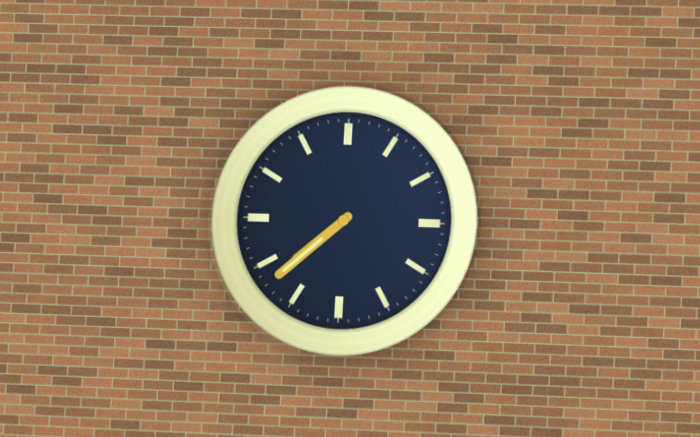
**7:38**
